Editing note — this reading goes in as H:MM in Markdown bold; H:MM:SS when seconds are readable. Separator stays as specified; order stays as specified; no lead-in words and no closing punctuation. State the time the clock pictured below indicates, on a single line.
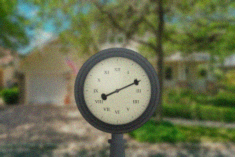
**8:11**
